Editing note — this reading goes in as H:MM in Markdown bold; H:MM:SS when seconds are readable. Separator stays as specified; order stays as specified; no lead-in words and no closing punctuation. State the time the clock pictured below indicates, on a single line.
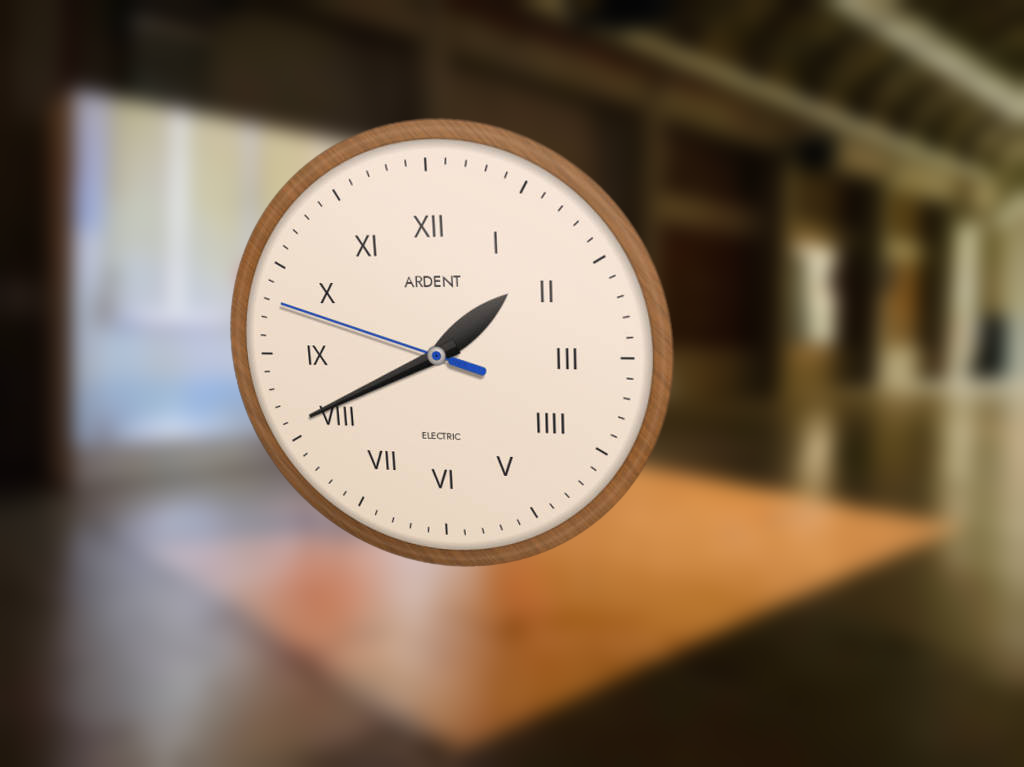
**1:40:48**
